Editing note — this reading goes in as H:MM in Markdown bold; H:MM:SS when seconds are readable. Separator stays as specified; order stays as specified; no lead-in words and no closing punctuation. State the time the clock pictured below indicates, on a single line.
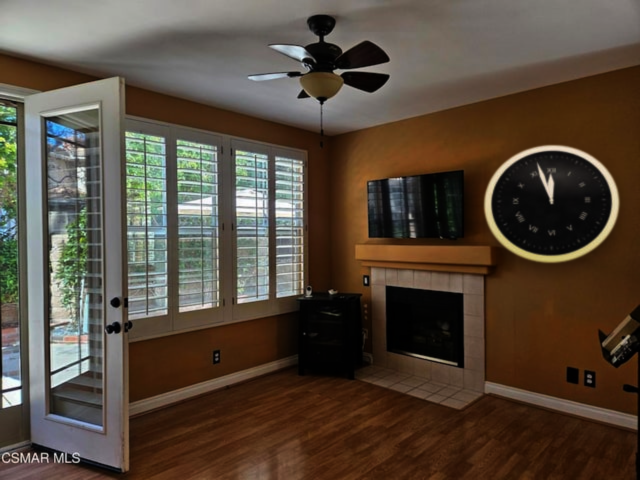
**11:57**
